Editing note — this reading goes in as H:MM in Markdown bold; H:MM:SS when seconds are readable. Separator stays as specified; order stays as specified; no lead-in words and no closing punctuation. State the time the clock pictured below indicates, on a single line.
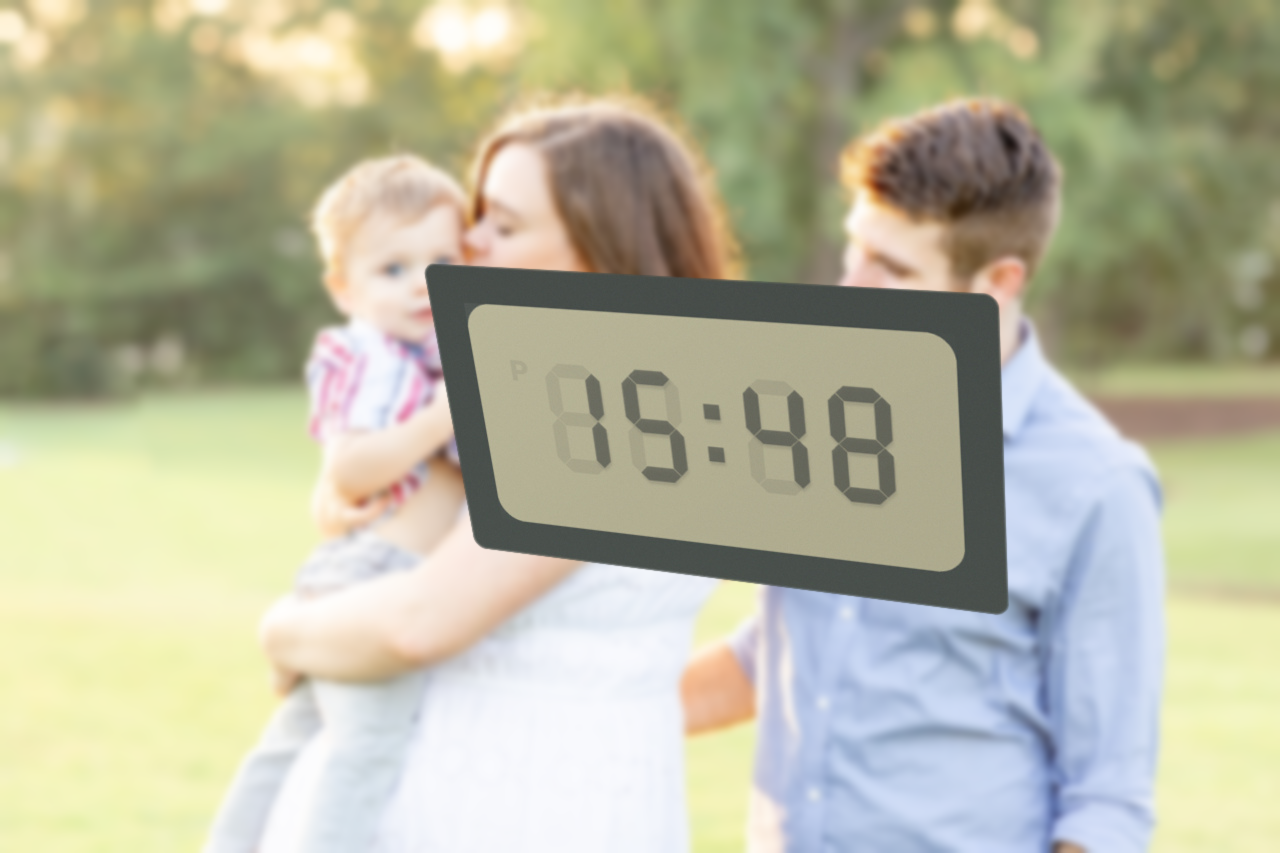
**15:48**
